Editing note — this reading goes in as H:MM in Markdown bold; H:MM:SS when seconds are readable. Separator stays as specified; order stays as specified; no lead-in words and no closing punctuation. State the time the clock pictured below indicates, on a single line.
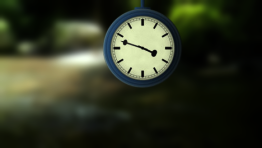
**3:48**
